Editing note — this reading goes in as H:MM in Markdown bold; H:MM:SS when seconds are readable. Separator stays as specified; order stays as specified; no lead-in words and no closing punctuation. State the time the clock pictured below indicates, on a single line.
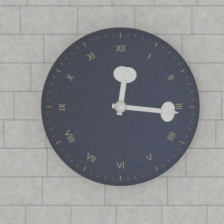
**12:16**
